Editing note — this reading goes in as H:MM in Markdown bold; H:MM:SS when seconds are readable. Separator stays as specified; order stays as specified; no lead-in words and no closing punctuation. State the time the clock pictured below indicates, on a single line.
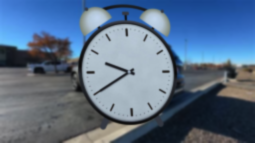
**9:40**
